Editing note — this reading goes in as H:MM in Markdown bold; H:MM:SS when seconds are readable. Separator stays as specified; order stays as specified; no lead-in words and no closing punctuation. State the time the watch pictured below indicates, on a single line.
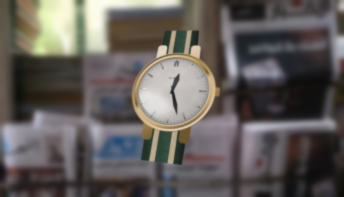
**12:27**
